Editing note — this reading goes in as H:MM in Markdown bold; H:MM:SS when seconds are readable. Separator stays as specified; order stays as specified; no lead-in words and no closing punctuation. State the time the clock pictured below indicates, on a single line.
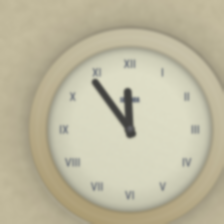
**11:54**
